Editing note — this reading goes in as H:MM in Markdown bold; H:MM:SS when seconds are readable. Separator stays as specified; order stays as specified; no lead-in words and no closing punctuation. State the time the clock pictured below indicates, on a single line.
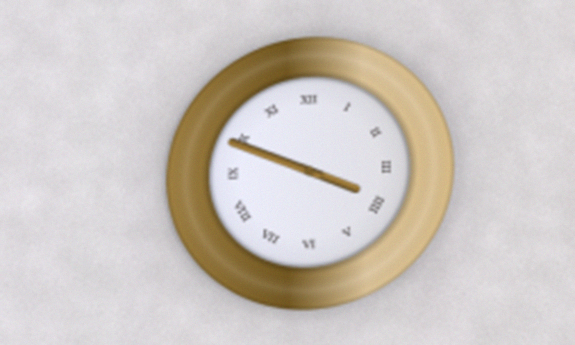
**3:49**
